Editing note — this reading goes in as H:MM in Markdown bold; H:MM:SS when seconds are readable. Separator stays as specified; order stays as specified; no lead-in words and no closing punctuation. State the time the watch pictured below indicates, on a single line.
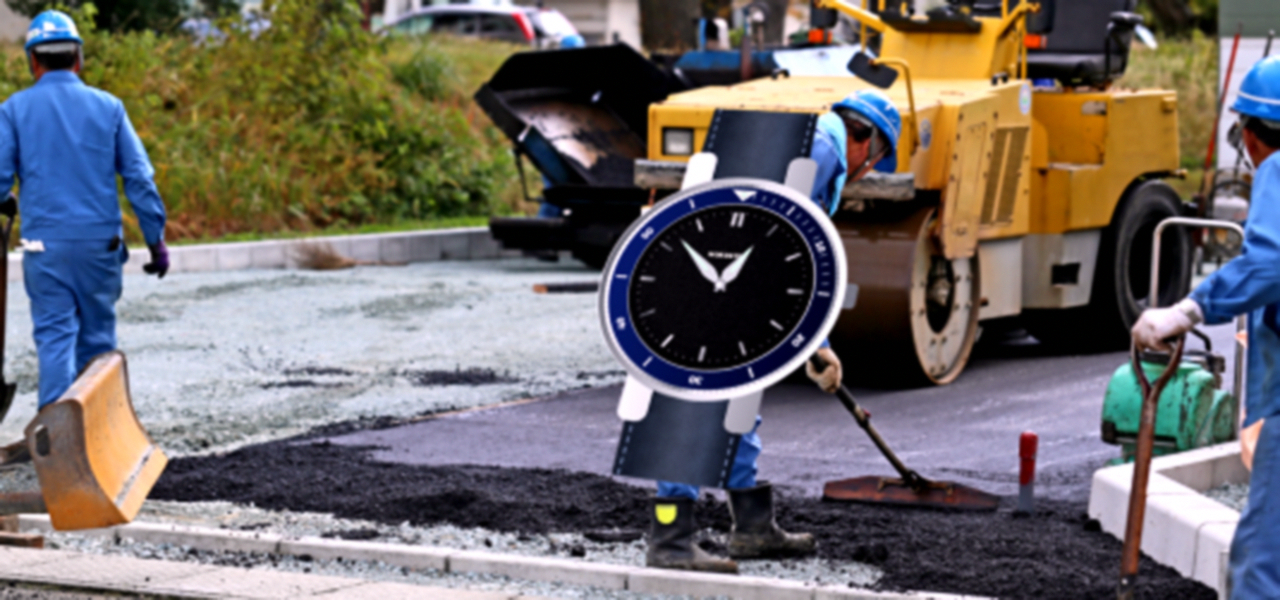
**12:52**
